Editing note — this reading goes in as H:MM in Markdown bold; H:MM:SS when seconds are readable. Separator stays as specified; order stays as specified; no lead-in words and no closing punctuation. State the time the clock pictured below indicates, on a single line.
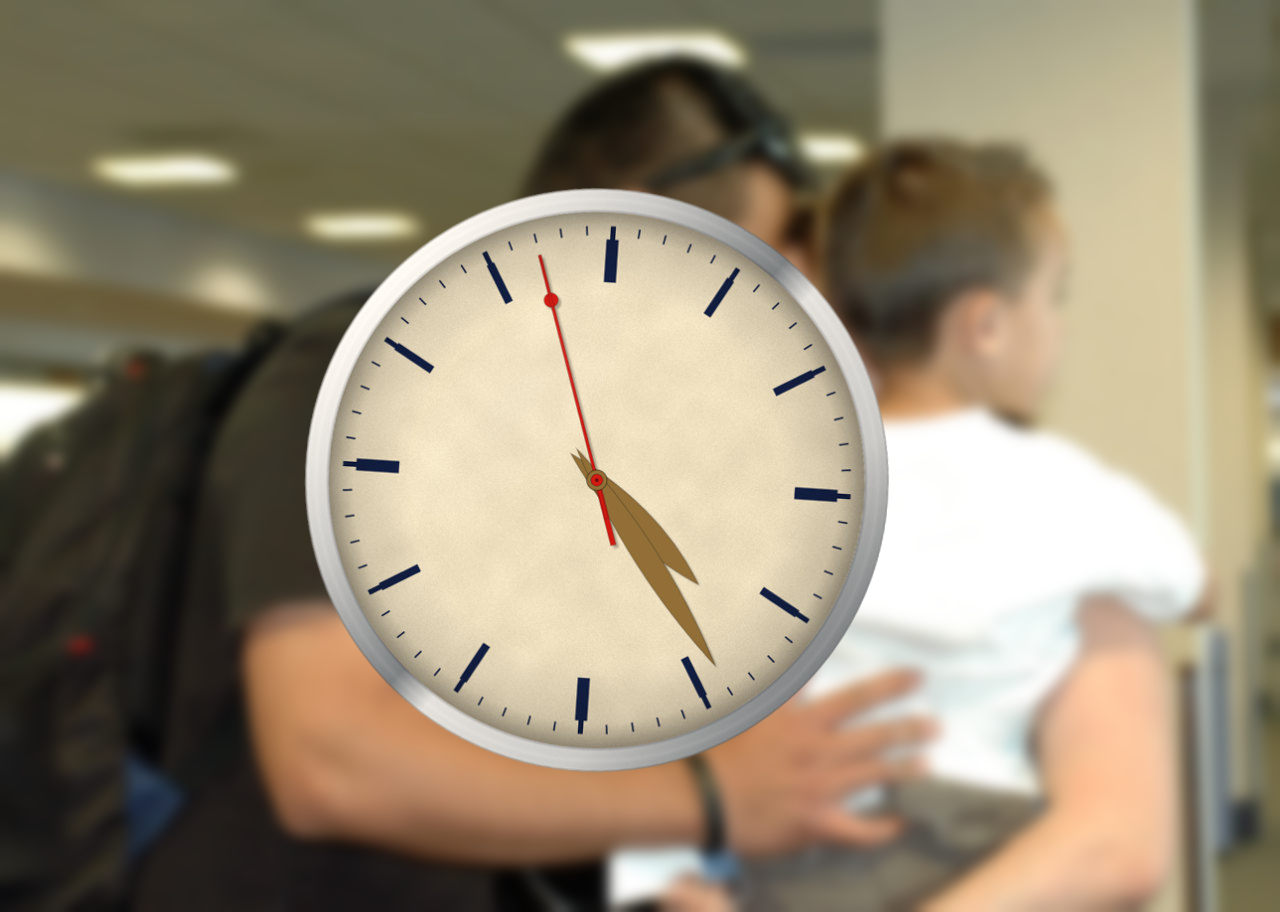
**4:23:57**
